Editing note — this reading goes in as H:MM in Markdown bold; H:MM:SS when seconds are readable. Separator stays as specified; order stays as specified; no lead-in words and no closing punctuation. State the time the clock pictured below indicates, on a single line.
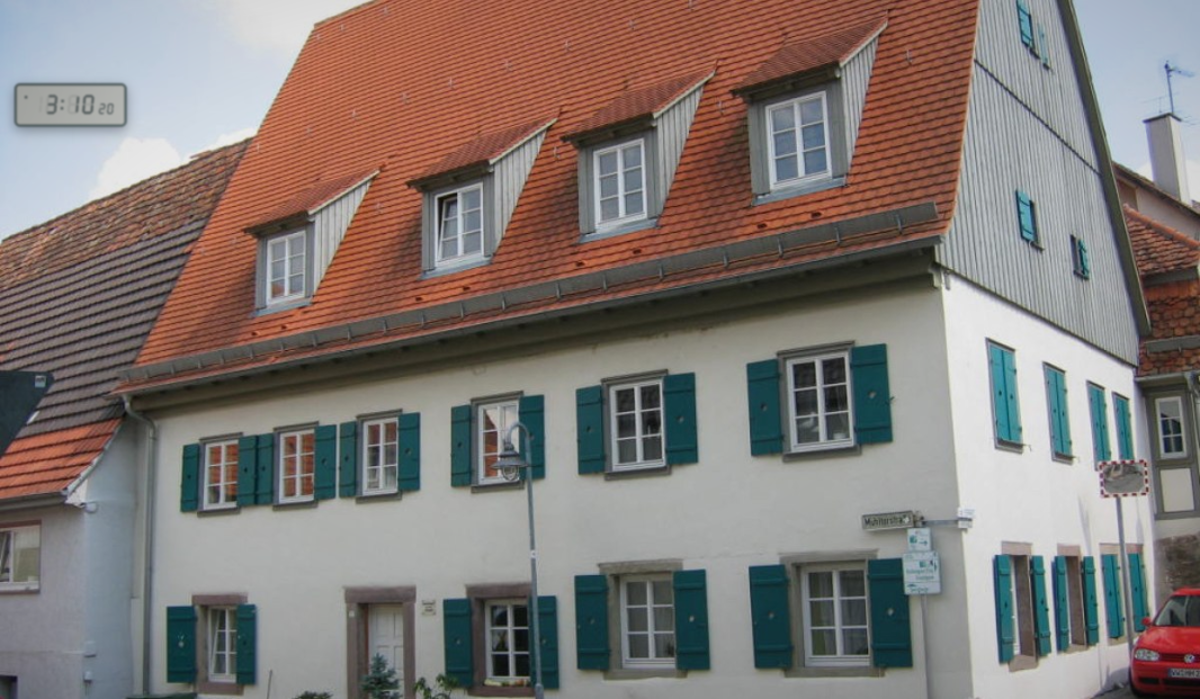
**3:10**
